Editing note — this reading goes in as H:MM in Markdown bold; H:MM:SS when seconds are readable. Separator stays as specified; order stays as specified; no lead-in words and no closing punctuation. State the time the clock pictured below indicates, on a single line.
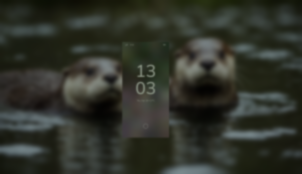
**13:03**
